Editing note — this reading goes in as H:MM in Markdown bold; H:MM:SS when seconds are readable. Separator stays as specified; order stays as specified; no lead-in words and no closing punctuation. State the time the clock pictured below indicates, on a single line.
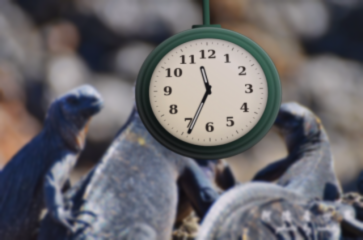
**11:34**
